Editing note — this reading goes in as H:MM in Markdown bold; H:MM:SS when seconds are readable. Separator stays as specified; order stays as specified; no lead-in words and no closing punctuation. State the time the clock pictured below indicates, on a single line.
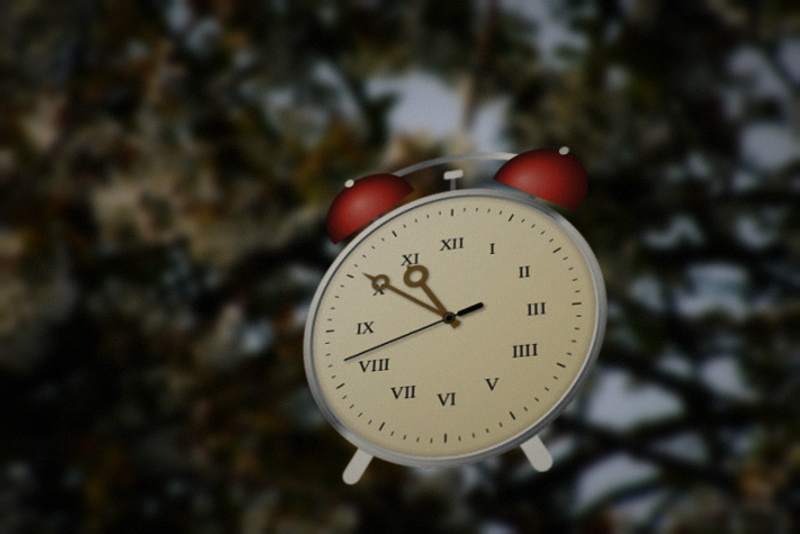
**10:50:42**
